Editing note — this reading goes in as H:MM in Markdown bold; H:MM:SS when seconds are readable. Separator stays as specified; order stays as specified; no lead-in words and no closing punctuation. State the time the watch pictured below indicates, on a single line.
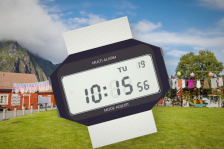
**10:15:56**
